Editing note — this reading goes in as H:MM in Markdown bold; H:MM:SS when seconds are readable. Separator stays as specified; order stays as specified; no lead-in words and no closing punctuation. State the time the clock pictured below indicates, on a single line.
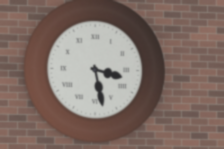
**3:28**
